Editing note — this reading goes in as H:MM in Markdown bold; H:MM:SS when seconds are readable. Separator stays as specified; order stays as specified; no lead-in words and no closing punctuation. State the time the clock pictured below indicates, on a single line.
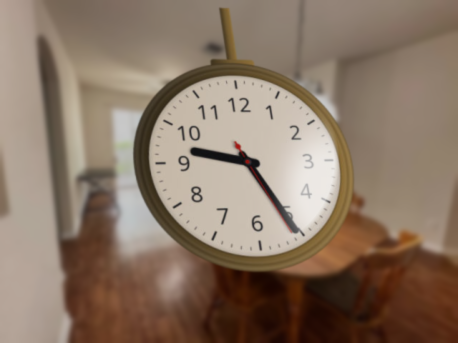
**9:25:26**
